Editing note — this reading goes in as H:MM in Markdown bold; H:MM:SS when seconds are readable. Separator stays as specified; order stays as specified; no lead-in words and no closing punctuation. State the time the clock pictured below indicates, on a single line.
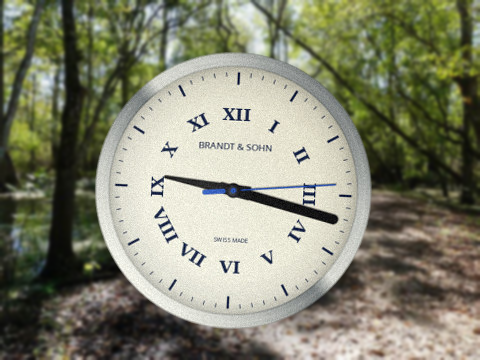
**9:17:14**
